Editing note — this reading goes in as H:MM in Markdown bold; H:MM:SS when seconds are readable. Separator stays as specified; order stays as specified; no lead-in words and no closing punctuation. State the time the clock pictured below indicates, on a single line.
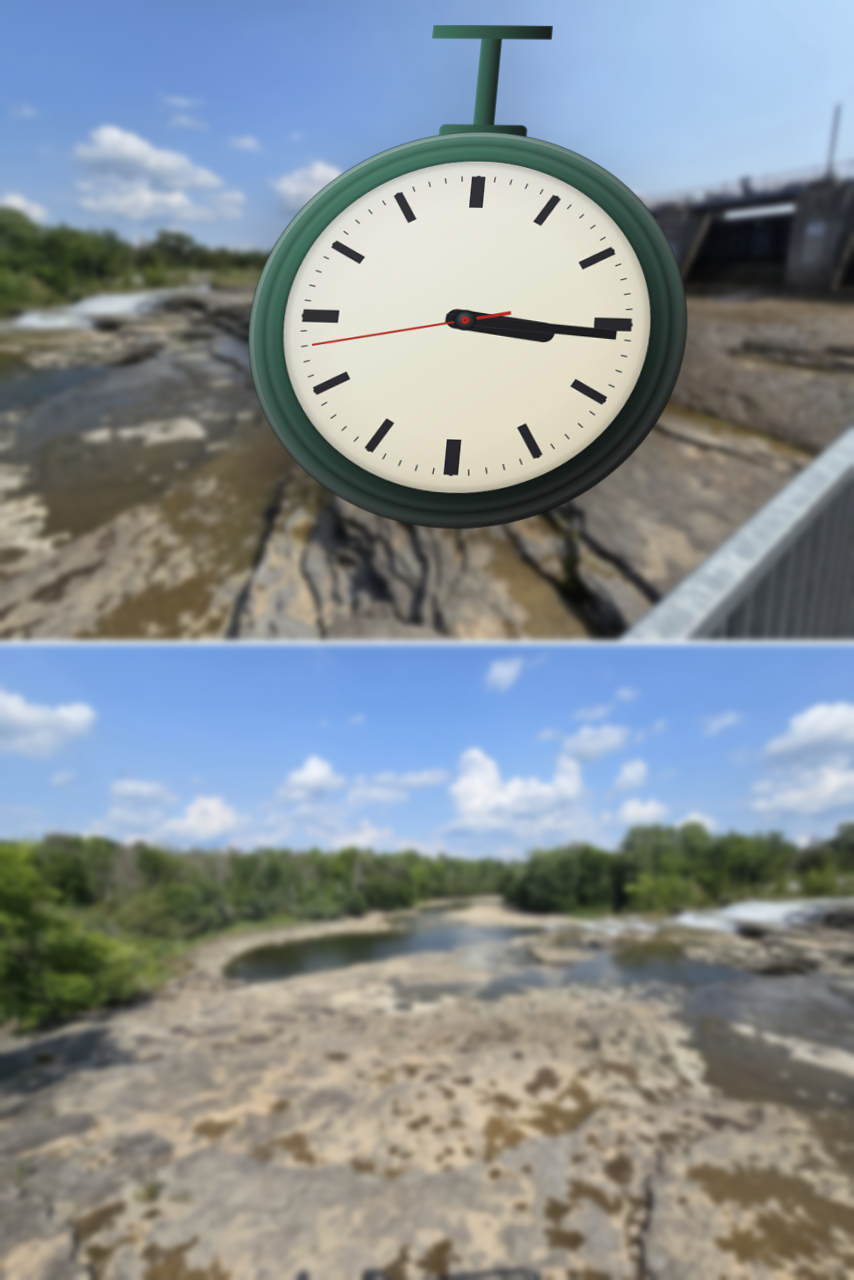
**3:15:43**
